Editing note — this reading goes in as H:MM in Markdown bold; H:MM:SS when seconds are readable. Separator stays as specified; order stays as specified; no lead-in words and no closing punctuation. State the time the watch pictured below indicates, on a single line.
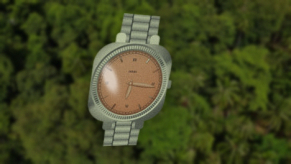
**6:16**
